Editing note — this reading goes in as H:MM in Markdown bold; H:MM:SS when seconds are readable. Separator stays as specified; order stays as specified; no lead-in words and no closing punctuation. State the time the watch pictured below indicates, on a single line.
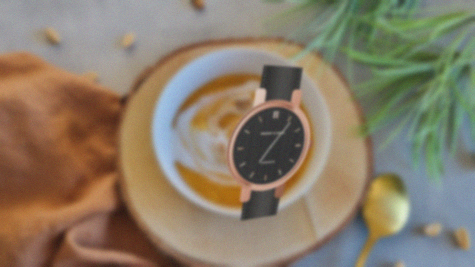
**7:06**
